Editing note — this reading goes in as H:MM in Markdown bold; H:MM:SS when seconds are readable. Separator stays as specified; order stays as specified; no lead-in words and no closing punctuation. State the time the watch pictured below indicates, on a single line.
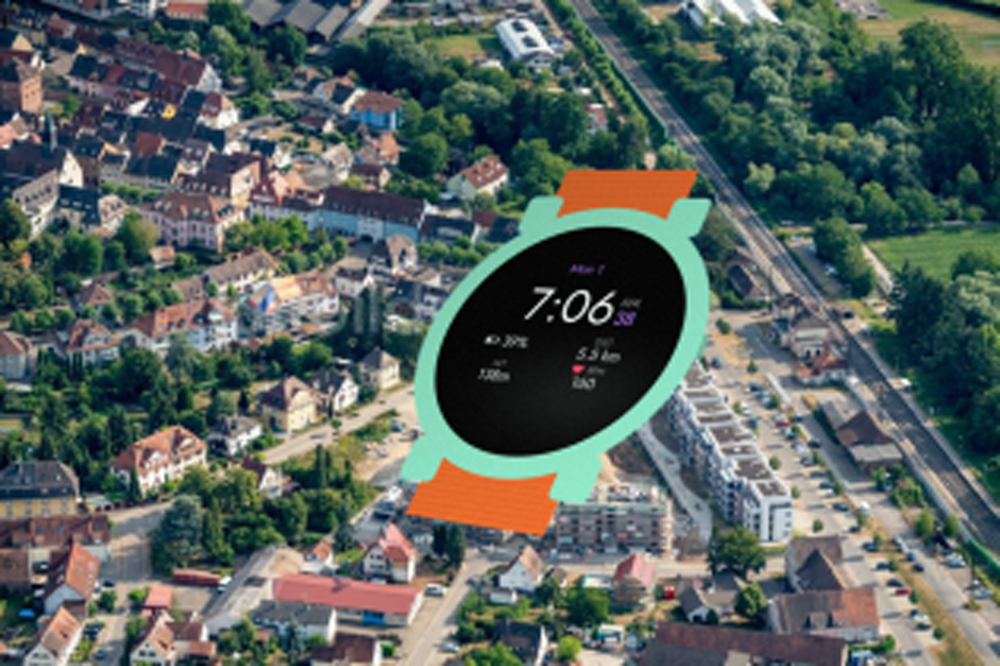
**7:06**
